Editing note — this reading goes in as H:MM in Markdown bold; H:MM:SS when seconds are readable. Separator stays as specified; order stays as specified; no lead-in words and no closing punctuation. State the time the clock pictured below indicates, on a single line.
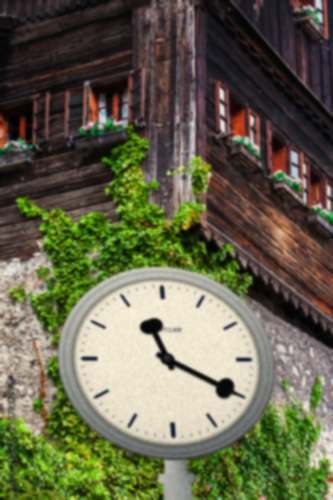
**11:20**
